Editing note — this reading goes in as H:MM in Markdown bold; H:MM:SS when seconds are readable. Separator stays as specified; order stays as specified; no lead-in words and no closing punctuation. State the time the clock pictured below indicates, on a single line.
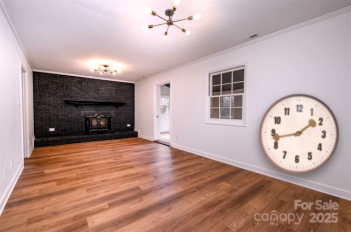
**1:43**
